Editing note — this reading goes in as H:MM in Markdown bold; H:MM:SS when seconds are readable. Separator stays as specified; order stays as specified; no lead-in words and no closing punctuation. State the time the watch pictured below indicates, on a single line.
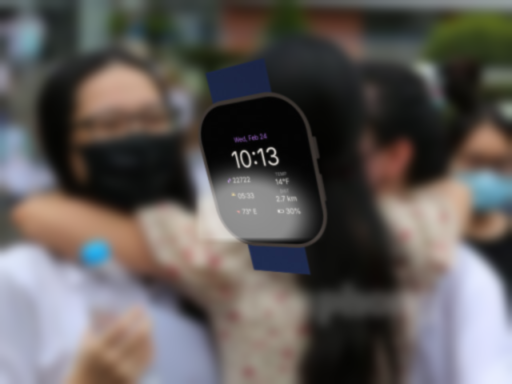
**10:13**
